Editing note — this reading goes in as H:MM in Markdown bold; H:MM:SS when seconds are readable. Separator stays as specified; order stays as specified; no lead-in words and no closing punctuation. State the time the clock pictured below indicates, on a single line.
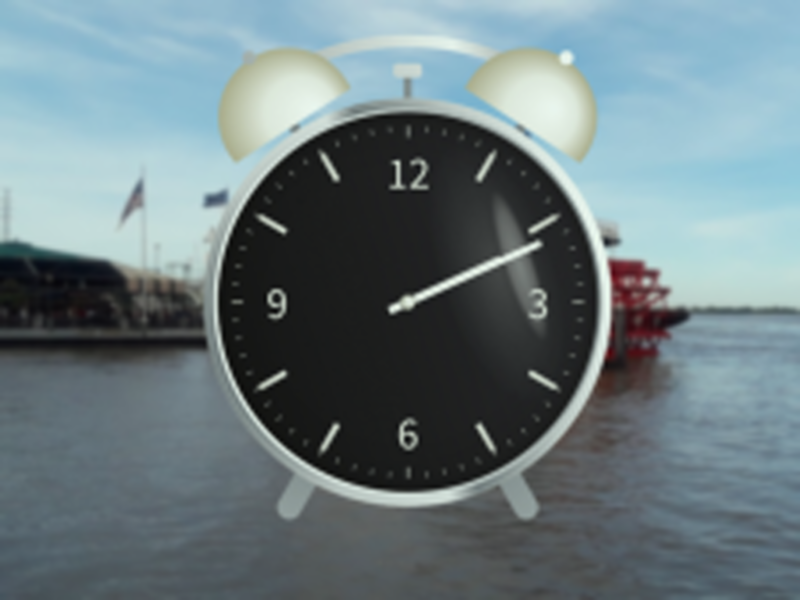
**2:11**
